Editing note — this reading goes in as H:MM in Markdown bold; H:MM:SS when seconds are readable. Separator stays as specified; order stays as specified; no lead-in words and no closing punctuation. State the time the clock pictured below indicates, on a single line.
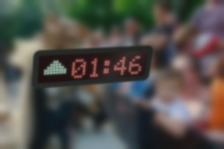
**1:46**
